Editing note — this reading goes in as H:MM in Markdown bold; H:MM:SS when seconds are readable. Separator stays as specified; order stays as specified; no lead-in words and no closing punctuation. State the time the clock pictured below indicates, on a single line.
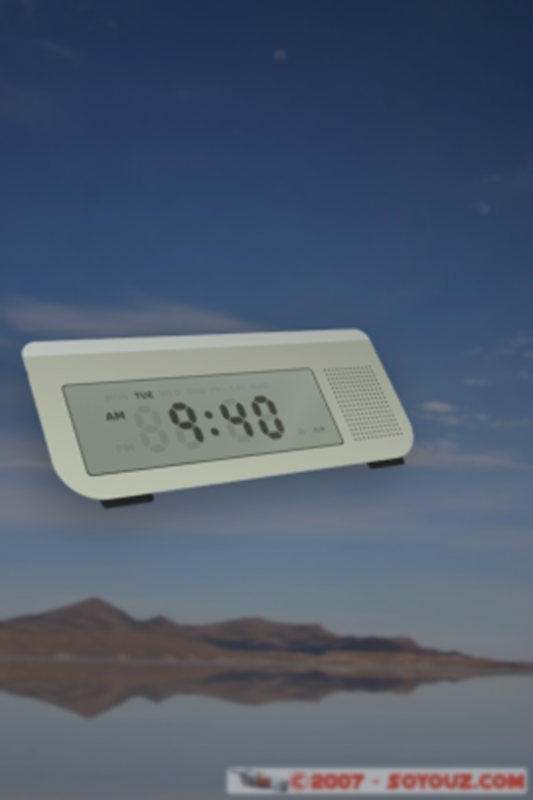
**9:40**
